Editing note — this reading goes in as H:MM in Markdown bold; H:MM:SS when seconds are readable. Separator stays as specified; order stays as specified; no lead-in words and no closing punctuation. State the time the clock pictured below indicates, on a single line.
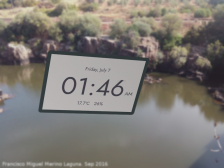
**1:46**
